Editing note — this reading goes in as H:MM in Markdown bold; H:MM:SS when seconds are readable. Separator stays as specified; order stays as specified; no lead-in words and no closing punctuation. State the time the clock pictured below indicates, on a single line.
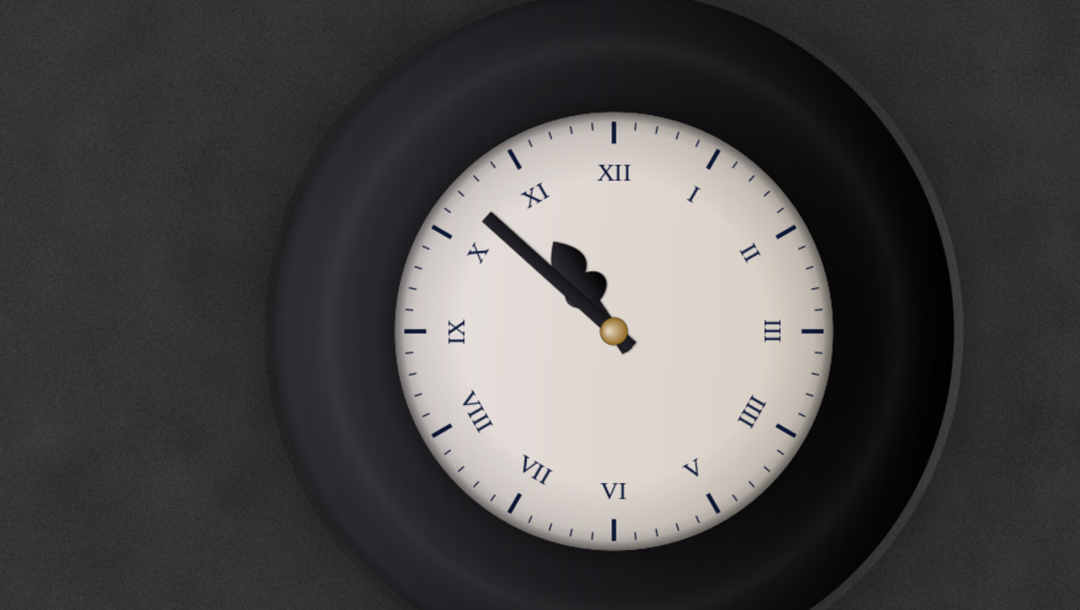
**10:52**
